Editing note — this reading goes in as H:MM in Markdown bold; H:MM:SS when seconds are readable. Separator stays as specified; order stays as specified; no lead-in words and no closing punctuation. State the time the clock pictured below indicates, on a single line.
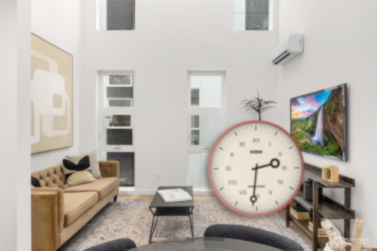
**2:31**
